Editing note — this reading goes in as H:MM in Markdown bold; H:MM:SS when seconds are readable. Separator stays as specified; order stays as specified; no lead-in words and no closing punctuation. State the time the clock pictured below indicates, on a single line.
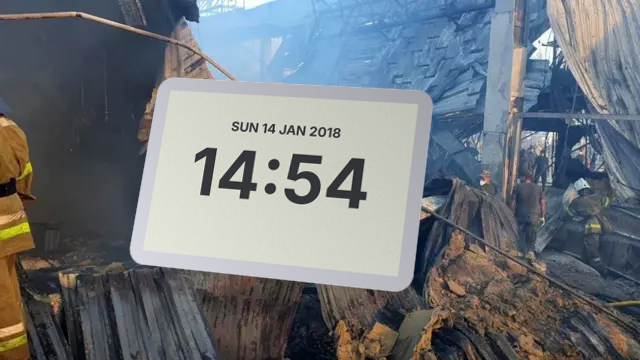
**14:54**
